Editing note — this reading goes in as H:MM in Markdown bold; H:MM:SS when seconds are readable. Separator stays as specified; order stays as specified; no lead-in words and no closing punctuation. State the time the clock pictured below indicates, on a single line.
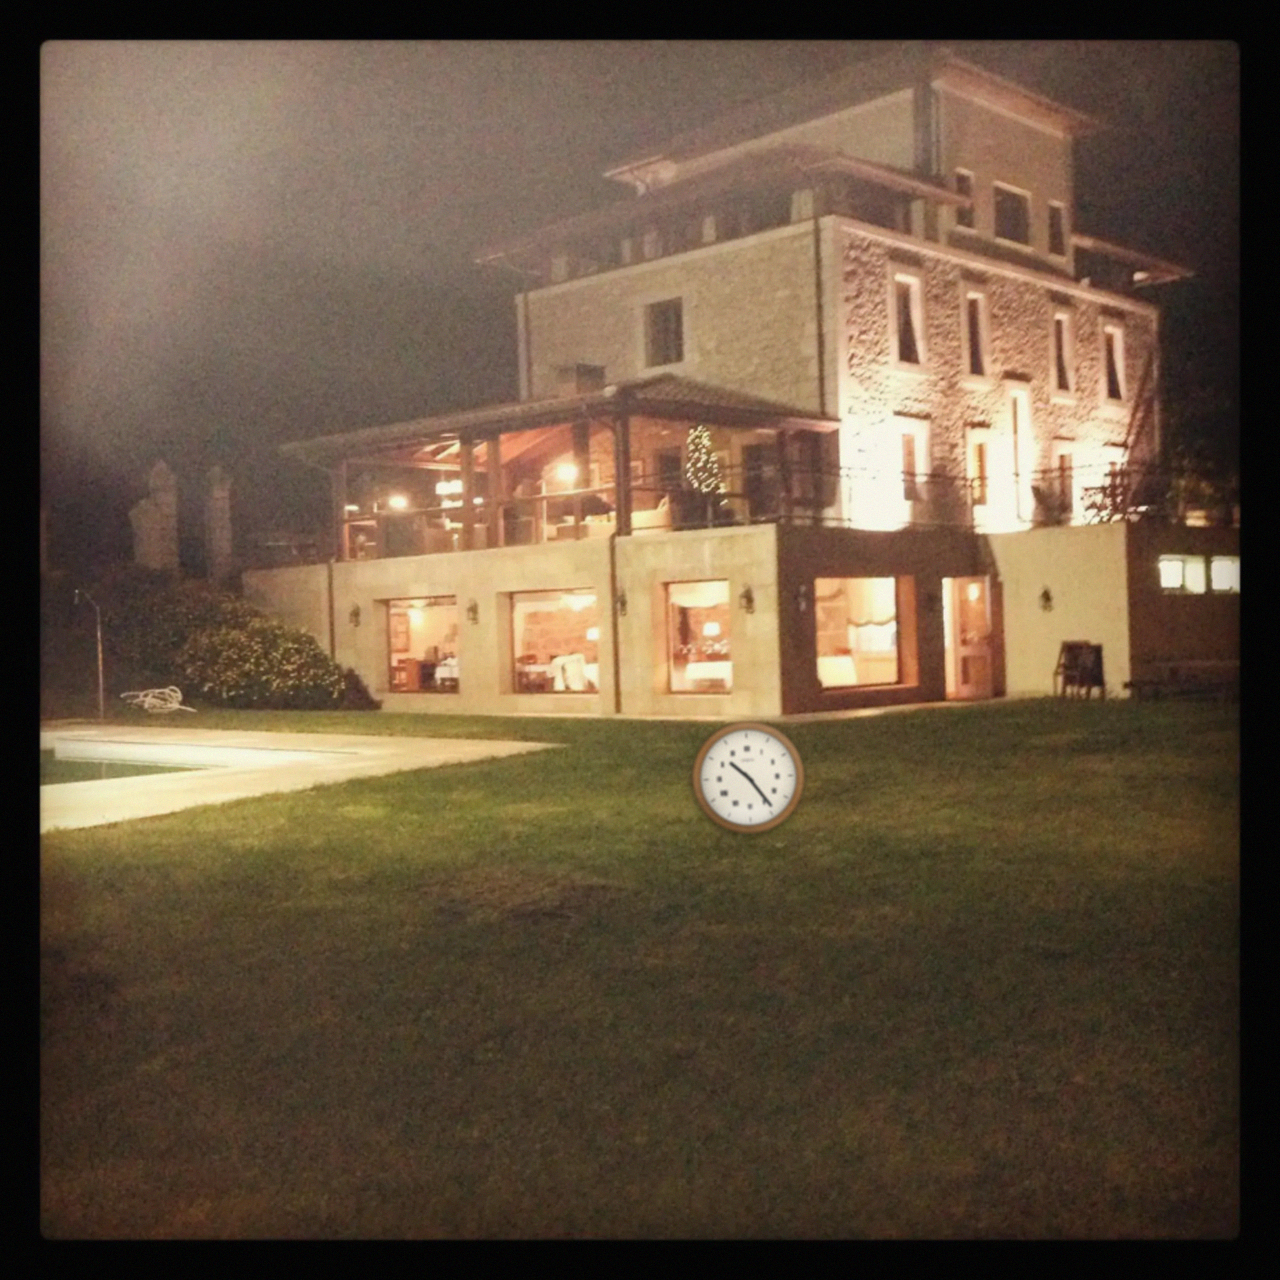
**10:24**
